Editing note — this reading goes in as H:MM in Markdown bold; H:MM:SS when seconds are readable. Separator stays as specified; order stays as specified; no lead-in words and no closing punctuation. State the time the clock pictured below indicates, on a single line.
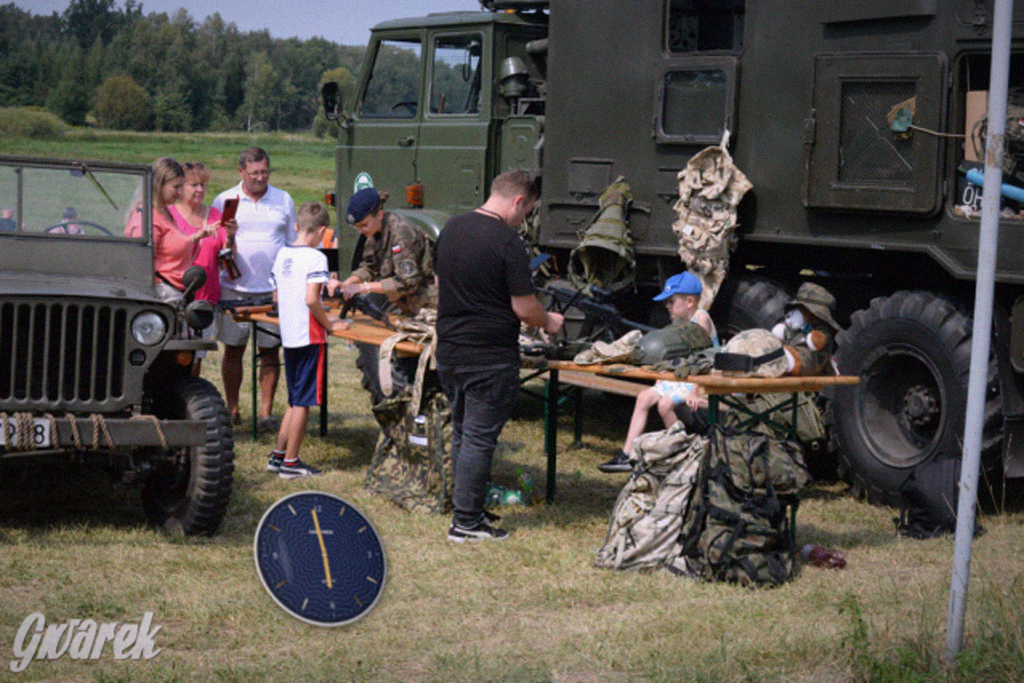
**5:59**
